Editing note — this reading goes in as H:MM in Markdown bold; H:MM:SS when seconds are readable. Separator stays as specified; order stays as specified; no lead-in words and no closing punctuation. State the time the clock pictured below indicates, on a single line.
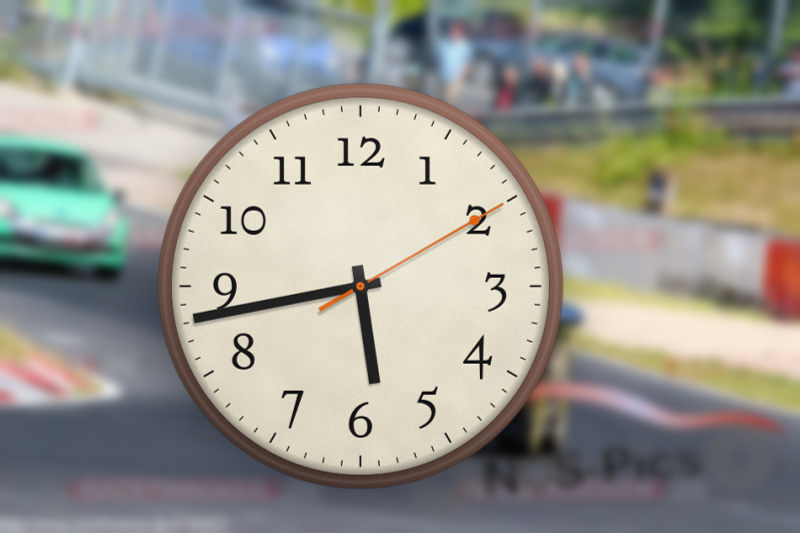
**5:43:10**
